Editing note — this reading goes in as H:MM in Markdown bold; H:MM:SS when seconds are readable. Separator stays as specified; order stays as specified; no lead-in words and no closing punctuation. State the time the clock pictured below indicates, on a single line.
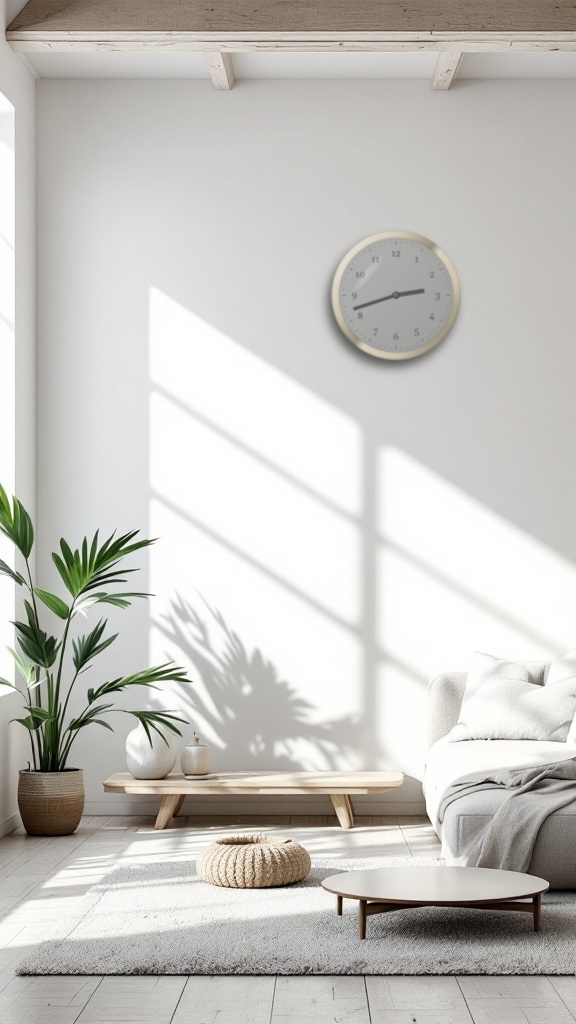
**2:42**
